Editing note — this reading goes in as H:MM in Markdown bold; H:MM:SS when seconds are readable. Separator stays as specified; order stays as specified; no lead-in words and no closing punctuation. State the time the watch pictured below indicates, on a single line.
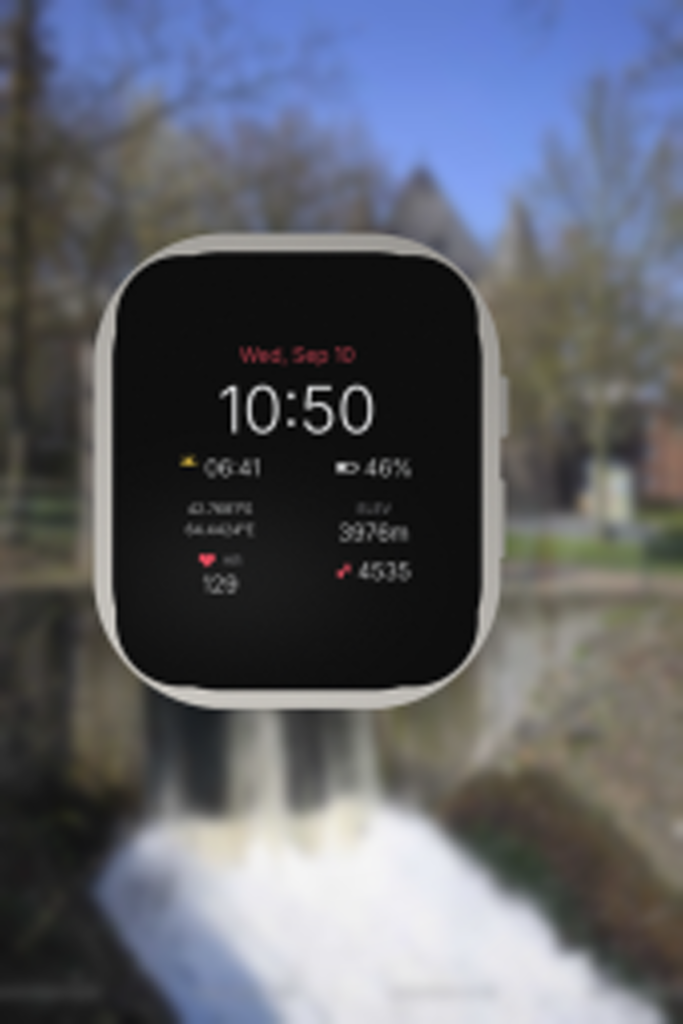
**10:50**
